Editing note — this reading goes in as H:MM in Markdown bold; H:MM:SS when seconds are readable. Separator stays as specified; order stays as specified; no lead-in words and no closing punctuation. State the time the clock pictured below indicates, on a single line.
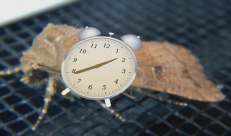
**1:39**
